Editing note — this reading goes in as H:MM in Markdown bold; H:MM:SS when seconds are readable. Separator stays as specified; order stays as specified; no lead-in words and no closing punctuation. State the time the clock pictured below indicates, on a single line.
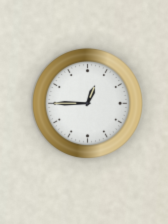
**12:45**
